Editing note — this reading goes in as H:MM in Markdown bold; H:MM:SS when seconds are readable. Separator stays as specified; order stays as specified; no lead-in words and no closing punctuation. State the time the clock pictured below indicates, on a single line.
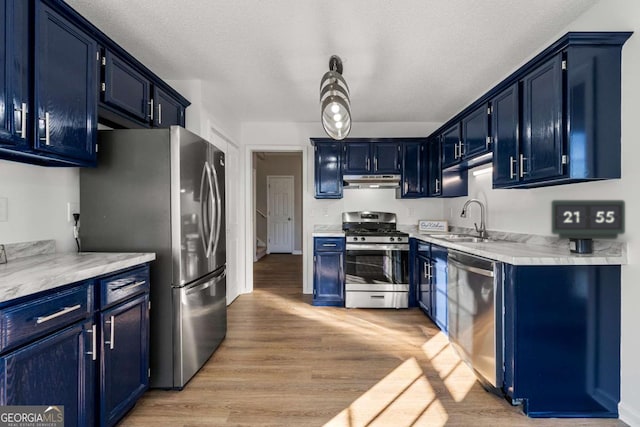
**21:55**
